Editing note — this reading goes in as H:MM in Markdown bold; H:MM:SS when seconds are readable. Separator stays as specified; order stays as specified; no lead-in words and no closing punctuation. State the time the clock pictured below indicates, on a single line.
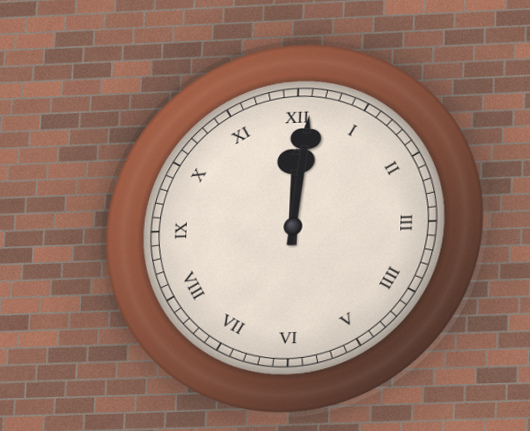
**12:01**
